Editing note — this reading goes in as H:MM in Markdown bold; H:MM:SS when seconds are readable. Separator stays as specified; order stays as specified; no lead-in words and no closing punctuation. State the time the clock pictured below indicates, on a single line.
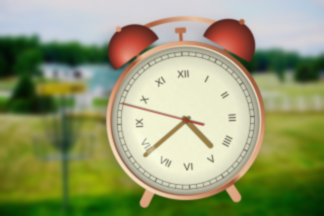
**4:38:48**
